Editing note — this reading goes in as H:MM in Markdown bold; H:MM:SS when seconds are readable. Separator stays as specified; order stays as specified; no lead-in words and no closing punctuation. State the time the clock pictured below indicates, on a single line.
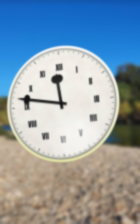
**11:47**
